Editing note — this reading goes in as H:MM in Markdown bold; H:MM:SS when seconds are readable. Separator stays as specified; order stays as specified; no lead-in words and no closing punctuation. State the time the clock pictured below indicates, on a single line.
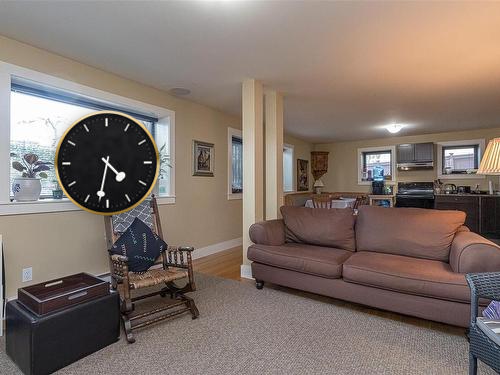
**4:32**
